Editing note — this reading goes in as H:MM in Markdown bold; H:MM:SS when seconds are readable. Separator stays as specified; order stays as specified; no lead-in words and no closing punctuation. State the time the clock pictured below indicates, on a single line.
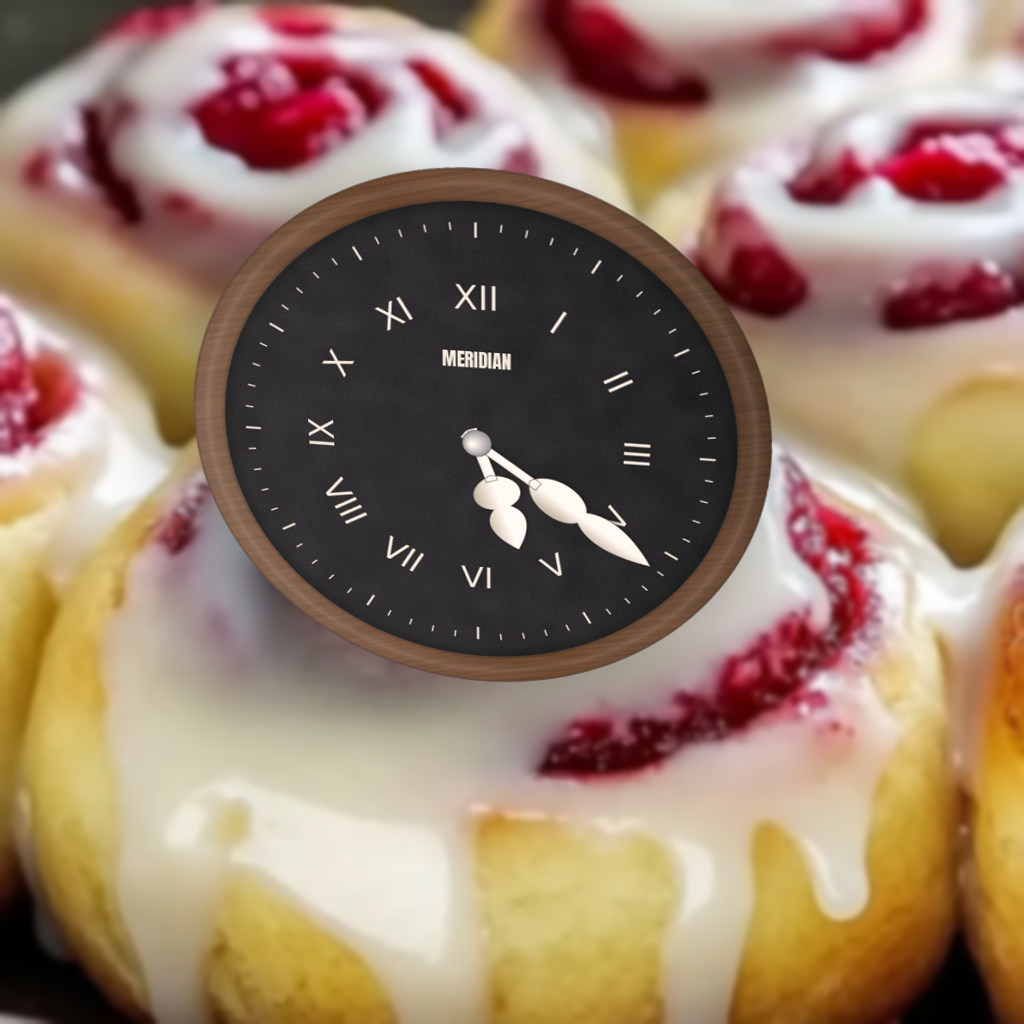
**5:21**
